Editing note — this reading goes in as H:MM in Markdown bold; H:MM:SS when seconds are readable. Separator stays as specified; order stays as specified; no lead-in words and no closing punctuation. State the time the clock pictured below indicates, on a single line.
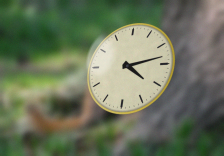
**4:13**
